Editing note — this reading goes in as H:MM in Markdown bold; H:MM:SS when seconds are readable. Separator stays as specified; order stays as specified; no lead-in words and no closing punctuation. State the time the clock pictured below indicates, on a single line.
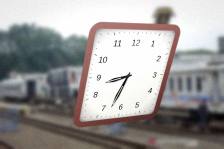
**8:33**
